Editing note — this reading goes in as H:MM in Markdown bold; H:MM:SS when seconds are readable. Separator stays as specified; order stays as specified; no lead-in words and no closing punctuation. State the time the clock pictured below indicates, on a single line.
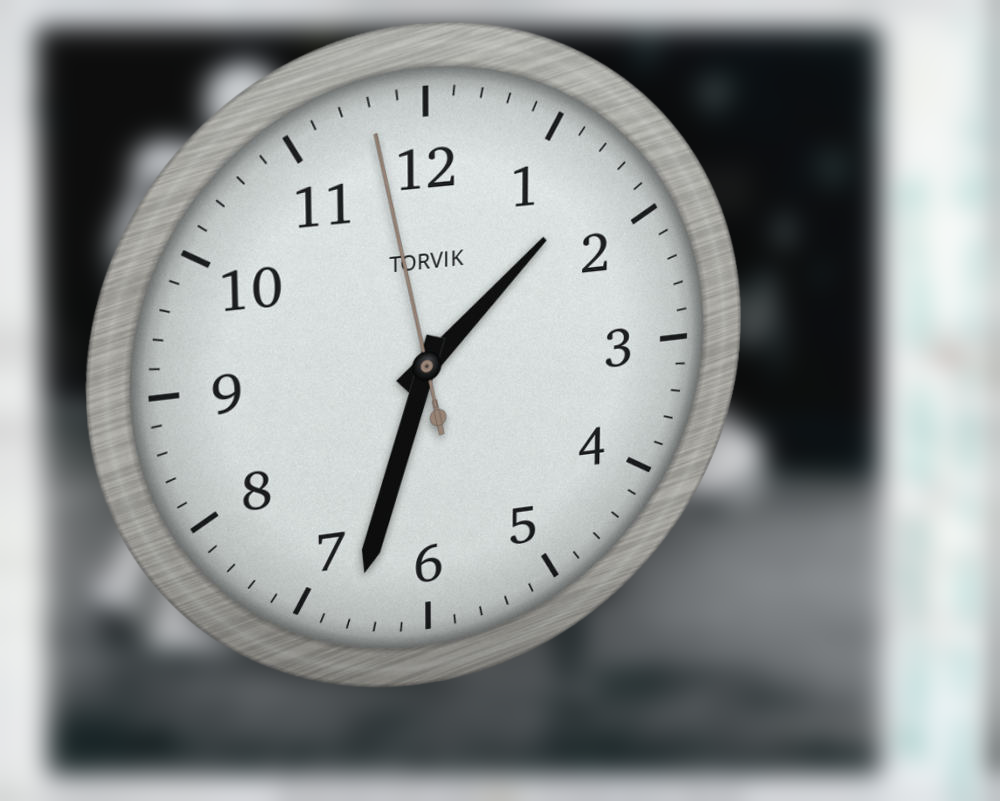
**1:32:58**
